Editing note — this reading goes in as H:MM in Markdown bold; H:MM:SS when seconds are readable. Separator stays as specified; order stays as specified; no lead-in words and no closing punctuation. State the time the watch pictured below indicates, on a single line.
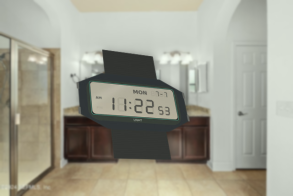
**11:22:53**
